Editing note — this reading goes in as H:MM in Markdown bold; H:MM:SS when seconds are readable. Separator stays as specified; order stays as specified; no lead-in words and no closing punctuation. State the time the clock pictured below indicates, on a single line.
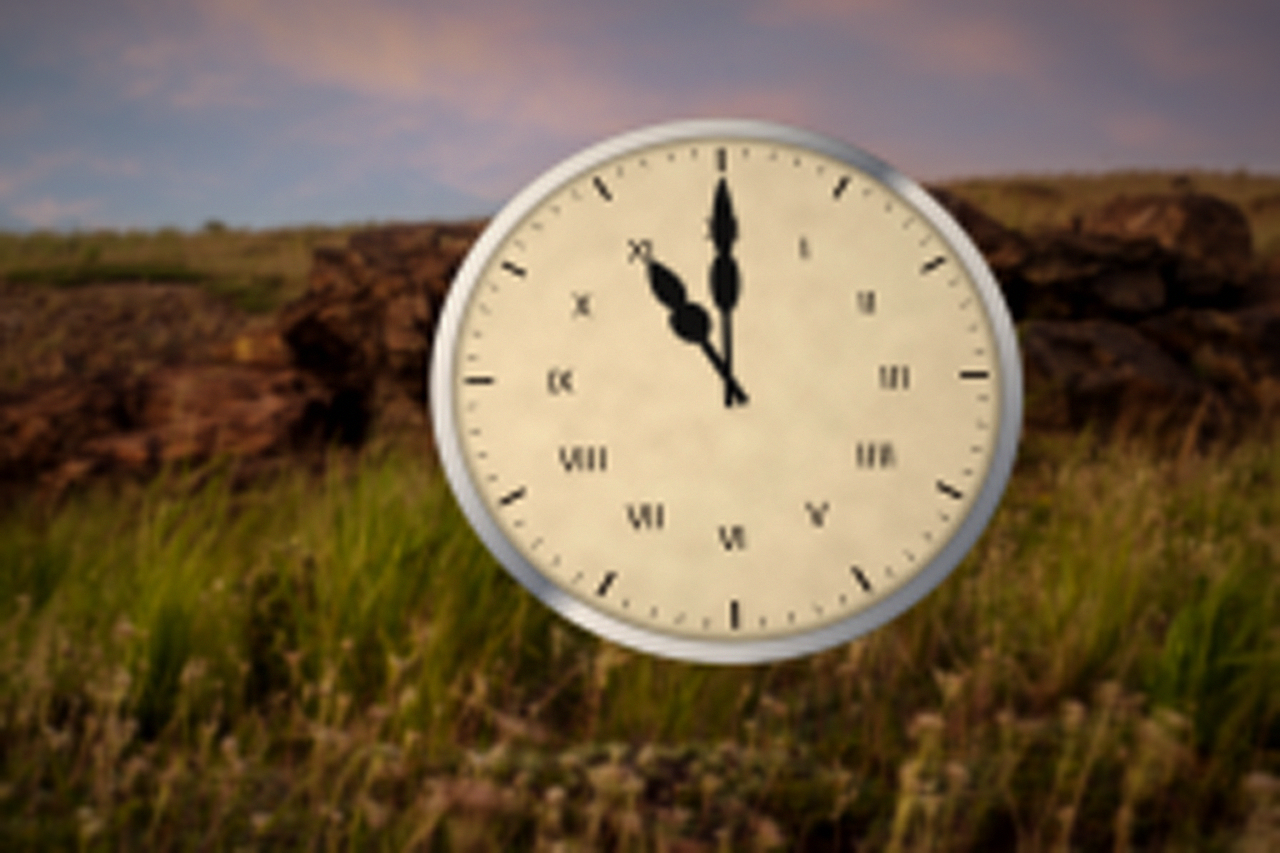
**11:00**
